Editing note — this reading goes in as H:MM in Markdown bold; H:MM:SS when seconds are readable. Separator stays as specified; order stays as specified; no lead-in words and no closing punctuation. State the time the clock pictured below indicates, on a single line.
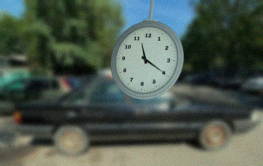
**11:20**
